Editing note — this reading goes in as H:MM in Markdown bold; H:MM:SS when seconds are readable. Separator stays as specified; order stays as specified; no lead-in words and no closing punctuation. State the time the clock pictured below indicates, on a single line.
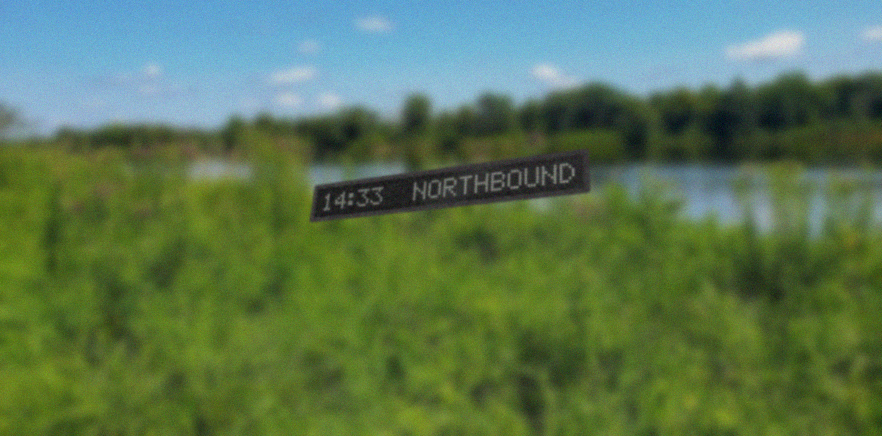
**14:33**
